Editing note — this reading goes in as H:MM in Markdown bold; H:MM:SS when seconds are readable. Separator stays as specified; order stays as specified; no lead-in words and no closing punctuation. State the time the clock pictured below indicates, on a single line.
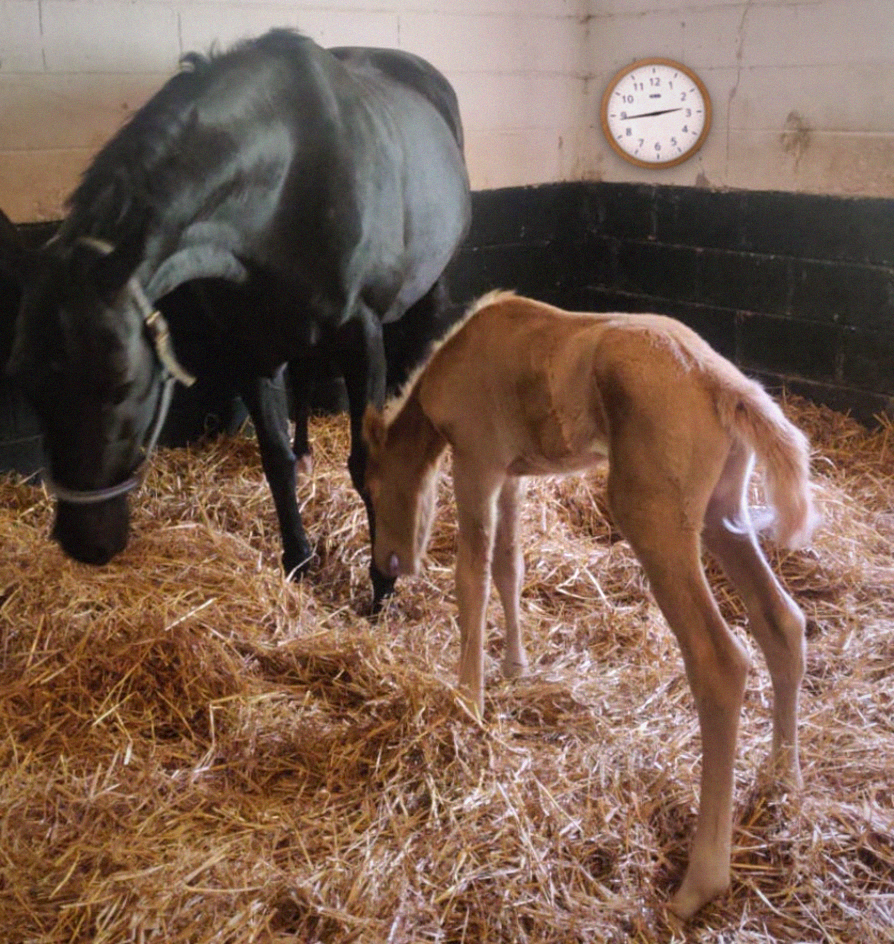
**2:44**
